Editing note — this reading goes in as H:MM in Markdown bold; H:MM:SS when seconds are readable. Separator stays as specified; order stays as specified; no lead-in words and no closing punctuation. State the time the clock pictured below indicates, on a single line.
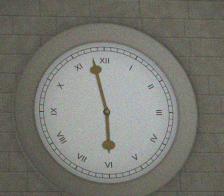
**5:58**
